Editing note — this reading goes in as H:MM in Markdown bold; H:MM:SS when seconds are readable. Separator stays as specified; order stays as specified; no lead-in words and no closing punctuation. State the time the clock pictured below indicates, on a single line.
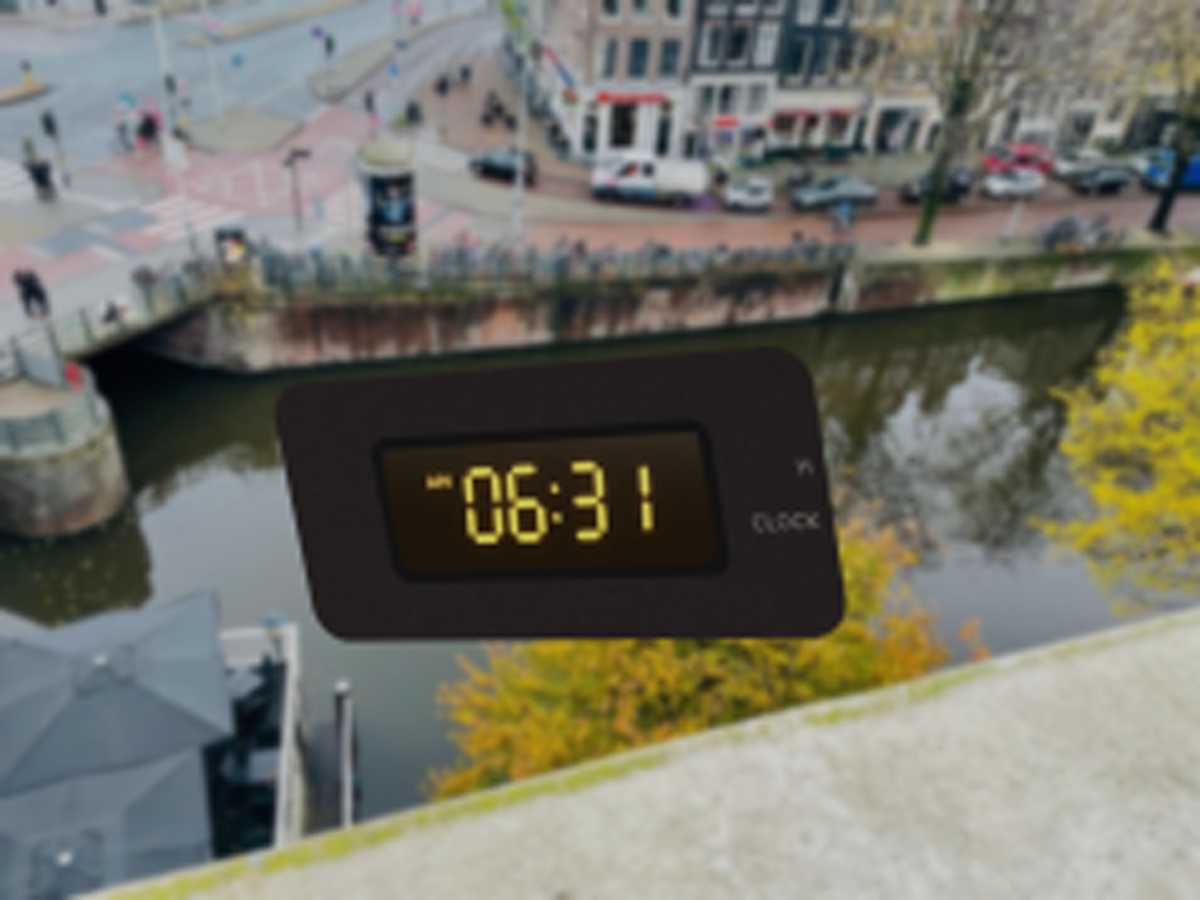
**6:31**
